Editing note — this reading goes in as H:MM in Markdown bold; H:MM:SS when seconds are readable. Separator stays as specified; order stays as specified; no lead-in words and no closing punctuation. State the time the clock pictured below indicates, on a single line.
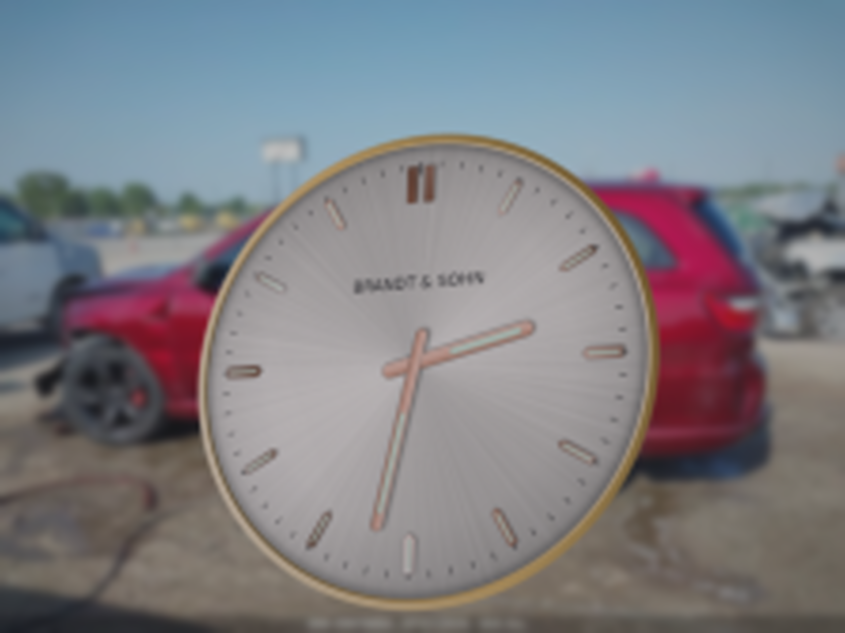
**2:32**
